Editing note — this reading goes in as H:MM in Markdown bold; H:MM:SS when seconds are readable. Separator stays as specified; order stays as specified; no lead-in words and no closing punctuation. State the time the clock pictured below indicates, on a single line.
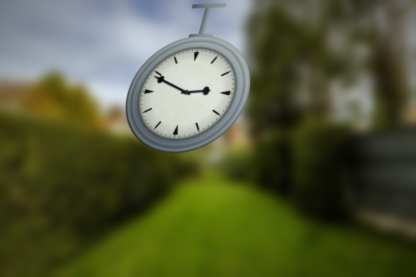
**2:49**
